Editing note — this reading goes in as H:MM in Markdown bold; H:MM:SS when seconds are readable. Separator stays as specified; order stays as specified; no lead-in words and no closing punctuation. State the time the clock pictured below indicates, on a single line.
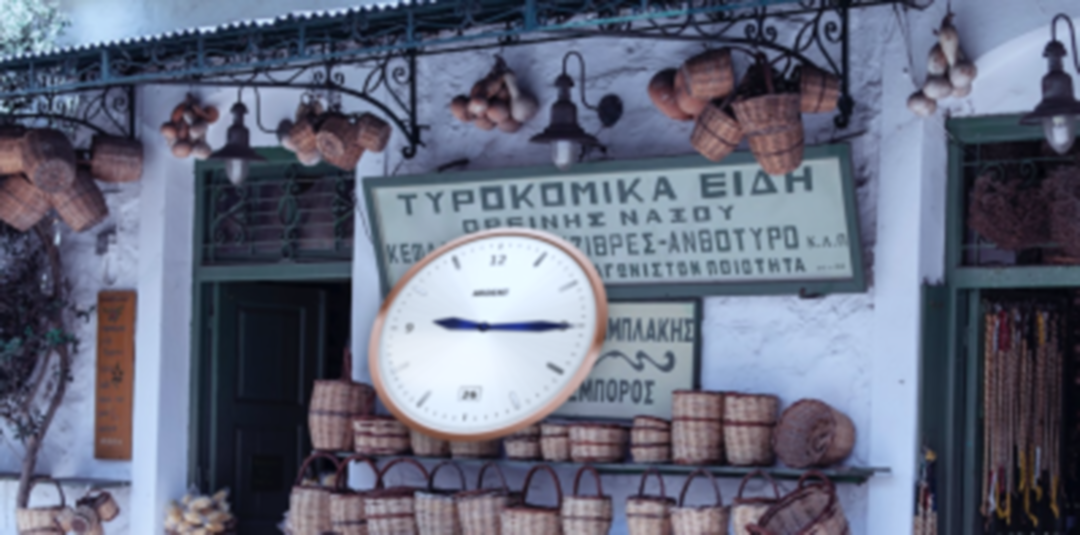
**9:15**
